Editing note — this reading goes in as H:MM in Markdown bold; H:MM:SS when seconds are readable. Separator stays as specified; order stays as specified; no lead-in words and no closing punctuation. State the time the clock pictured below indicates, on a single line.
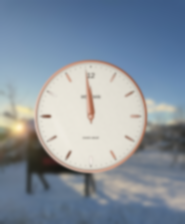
**11:59**
